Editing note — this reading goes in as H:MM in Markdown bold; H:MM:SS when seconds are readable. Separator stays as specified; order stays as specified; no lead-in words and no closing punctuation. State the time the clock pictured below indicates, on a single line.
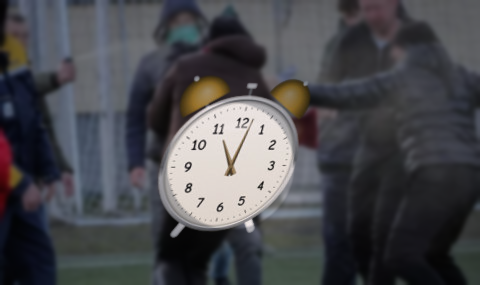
**11:02**
